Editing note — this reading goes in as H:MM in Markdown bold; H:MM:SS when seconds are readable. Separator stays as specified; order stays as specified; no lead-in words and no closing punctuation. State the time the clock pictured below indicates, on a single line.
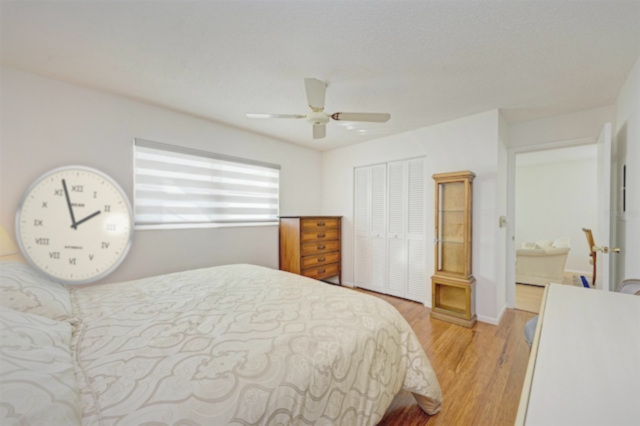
**1:57**
